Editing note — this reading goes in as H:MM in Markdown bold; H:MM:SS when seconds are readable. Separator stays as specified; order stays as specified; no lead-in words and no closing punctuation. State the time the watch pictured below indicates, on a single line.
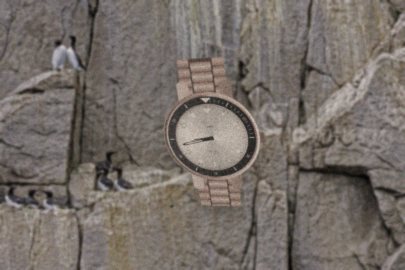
**8:43**
